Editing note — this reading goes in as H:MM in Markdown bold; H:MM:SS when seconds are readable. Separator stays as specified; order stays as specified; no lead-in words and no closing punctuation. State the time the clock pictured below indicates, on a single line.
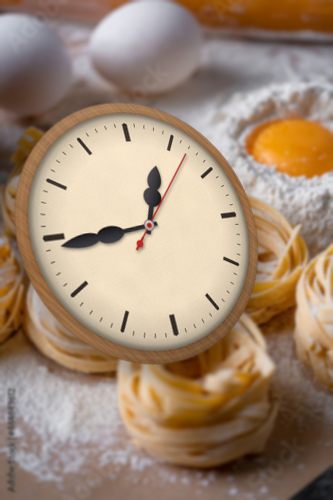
**12:44:07**
